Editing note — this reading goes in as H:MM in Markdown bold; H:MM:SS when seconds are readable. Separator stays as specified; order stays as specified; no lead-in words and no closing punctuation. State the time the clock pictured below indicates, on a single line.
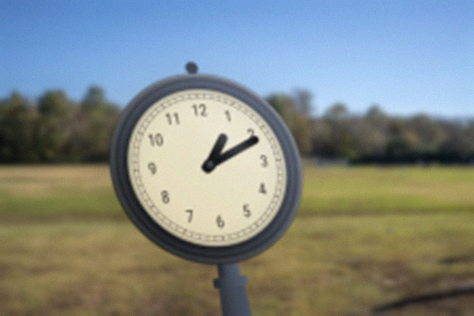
**1:11**
